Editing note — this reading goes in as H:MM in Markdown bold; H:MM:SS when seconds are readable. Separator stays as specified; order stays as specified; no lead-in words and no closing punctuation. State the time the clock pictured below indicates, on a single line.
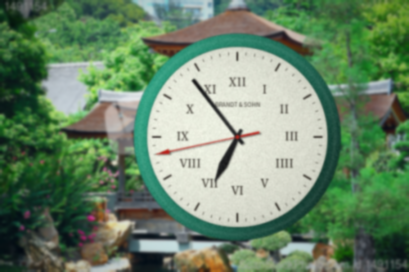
**6:53:43**
